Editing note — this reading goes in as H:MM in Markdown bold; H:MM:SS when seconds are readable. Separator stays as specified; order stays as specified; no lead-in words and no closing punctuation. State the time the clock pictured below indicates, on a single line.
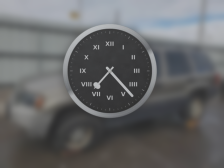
**7:23**
